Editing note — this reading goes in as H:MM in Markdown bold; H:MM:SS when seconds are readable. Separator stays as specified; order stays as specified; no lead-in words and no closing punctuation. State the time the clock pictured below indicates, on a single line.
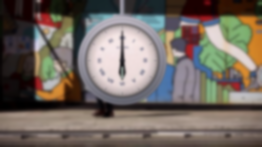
**6:00**
